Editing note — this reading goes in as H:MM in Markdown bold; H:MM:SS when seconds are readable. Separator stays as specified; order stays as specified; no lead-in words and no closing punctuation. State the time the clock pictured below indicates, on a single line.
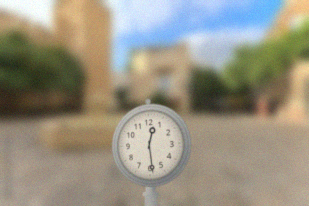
**12:29**
